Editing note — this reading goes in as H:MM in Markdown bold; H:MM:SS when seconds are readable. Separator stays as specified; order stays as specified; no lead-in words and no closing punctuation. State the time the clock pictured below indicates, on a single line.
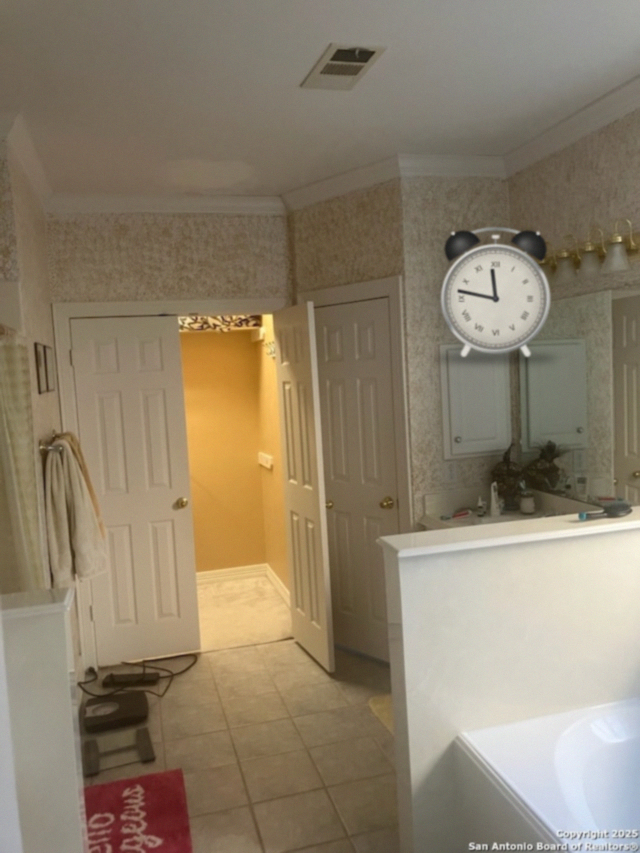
**11:47**
